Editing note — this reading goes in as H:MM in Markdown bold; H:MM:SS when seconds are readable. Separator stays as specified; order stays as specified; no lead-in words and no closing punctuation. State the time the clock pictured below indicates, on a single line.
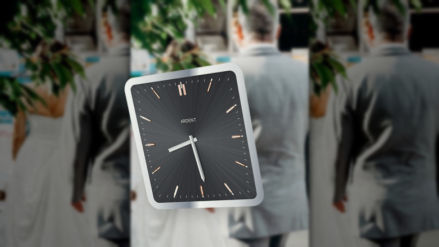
**8:29**
